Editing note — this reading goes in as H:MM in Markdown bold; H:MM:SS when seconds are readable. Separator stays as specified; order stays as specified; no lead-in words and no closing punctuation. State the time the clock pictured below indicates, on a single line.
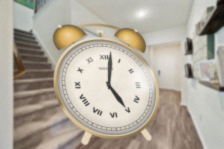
**5:02**
